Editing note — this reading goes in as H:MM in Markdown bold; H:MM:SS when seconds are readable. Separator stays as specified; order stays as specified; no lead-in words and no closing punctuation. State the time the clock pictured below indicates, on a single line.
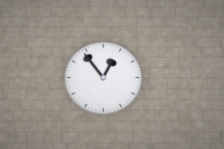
**12:54**
